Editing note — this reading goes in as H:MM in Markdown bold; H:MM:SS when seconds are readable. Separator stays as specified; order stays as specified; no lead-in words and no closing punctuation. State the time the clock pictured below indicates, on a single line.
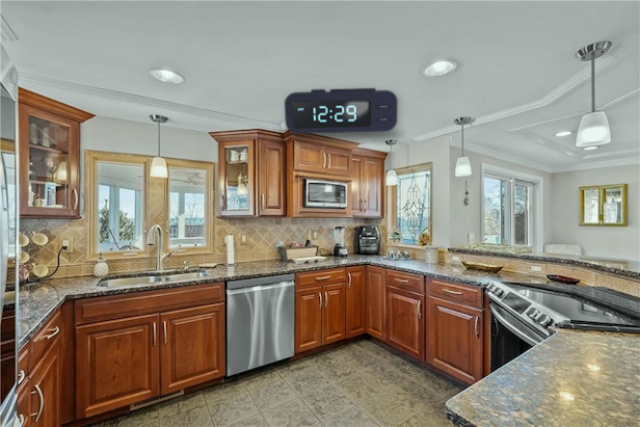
**12:29**
